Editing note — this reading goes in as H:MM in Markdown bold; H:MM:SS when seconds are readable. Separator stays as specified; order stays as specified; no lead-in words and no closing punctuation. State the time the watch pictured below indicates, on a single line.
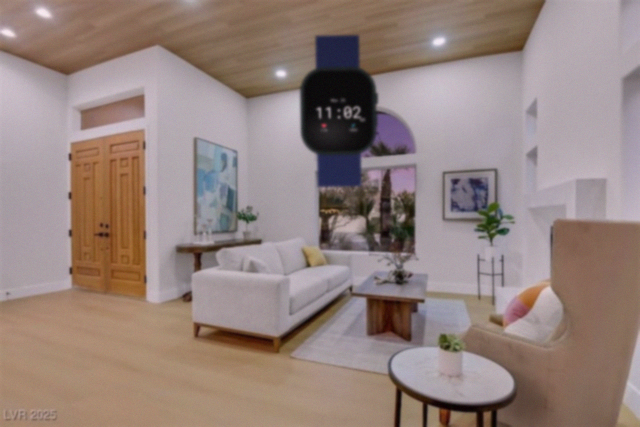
**11:02**
